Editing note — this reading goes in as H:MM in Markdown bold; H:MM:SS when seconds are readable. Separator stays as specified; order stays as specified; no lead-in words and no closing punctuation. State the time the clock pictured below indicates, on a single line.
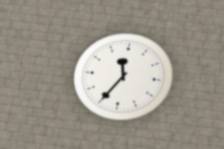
**11:35**
